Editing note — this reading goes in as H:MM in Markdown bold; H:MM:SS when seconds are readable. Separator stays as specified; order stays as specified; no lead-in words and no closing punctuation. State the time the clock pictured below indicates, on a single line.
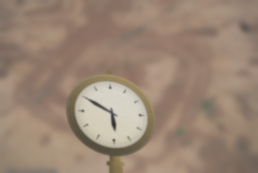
**5:50**
